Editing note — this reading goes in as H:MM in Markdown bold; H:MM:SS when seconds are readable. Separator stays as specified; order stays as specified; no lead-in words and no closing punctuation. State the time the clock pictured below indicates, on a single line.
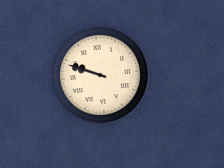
**9:49**
